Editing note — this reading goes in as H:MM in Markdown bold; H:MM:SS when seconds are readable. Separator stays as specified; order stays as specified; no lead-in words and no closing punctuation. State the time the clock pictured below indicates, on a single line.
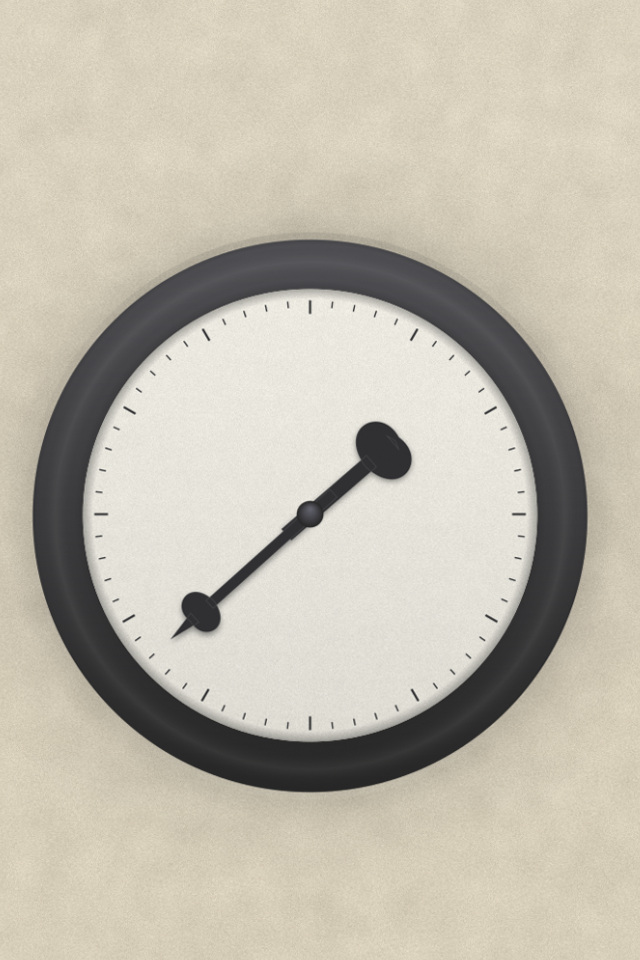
**1:38**
